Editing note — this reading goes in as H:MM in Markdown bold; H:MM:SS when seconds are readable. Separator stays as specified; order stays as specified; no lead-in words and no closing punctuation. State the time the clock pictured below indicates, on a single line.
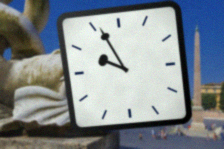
**9:56**
